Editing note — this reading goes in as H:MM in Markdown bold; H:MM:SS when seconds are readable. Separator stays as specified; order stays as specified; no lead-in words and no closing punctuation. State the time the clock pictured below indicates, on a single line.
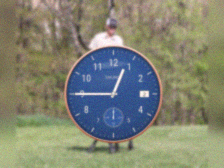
**12:45**
